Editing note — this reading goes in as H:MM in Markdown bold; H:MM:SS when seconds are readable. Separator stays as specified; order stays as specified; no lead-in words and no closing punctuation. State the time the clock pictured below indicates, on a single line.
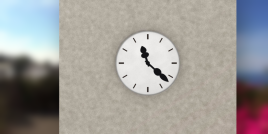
**11:22**
